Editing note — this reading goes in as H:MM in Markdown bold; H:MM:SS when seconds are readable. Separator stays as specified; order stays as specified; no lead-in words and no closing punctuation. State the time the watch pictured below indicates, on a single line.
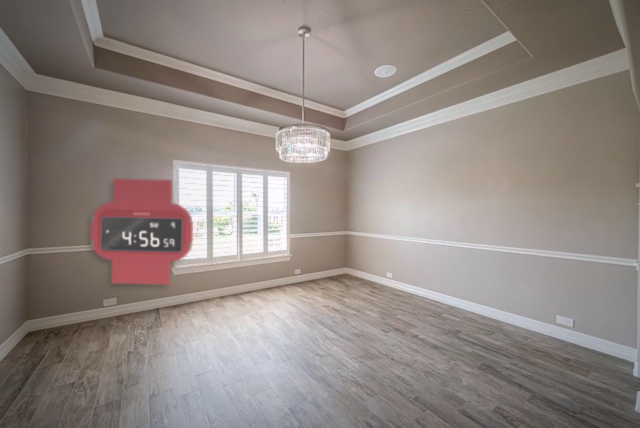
**4:56**
